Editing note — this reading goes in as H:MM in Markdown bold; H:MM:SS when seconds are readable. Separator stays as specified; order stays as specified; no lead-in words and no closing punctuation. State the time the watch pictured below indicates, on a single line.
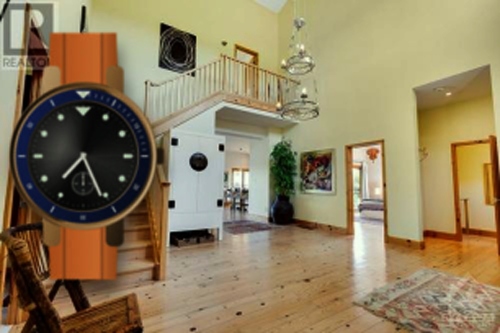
**7:26**
